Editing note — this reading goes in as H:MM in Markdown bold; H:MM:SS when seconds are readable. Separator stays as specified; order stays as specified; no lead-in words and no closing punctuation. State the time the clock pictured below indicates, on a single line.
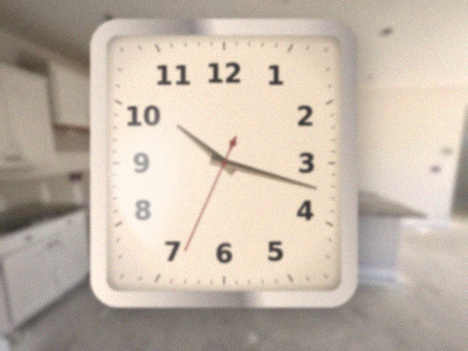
**10:17:34**
